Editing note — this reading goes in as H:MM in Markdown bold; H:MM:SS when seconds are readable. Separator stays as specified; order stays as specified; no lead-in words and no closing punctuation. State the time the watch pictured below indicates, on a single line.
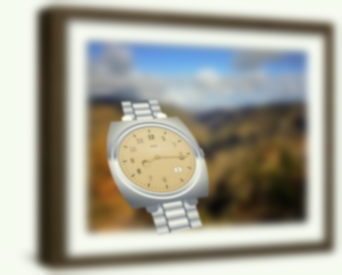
**8:16**
